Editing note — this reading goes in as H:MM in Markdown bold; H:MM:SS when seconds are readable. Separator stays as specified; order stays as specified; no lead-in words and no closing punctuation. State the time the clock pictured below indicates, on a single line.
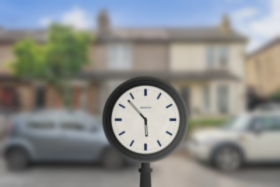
**5:53**
